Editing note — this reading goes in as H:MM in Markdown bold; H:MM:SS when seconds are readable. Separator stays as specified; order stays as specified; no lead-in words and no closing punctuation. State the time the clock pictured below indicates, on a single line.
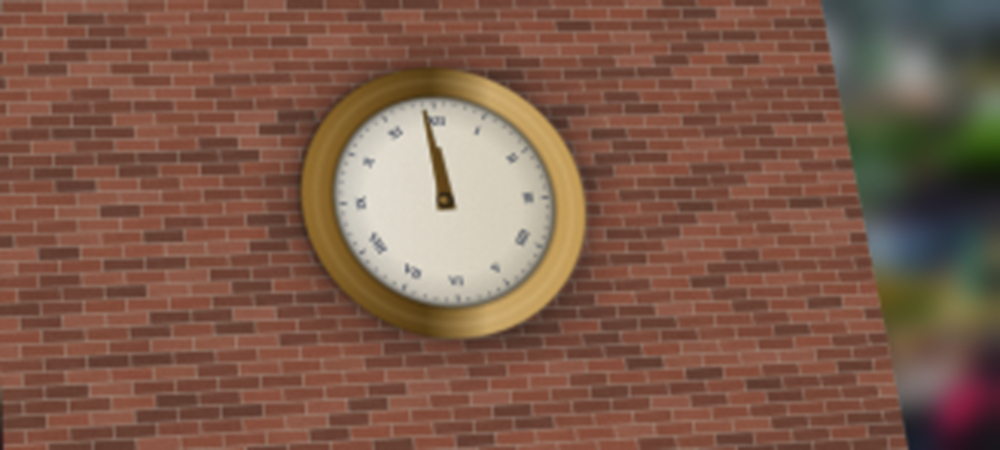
**11:59**
